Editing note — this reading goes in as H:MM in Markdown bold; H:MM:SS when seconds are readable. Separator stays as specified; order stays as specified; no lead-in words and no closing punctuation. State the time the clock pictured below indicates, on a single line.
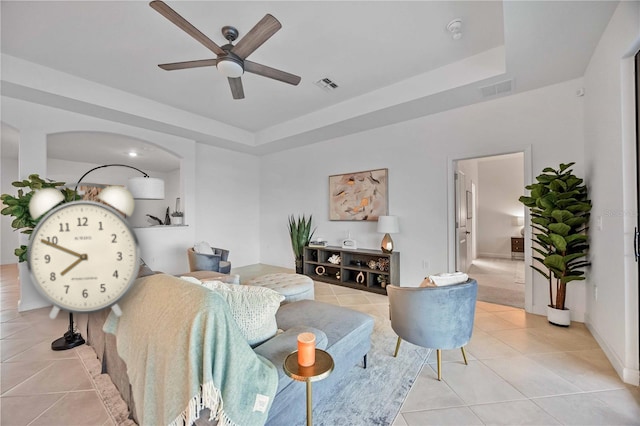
**7:49**
